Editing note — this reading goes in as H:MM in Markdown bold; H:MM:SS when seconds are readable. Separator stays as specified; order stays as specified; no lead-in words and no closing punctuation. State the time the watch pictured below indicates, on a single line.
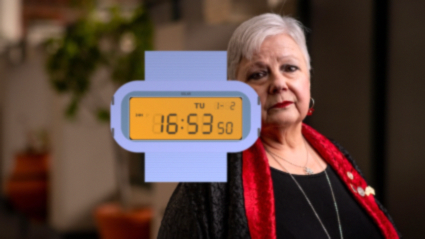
**16:53:50**
